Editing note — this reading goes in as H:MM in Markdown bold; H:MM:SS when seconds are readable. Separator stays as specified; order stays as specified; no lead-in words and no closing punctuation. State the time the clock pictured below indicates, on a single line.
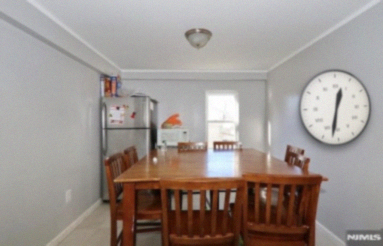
**12:32**
